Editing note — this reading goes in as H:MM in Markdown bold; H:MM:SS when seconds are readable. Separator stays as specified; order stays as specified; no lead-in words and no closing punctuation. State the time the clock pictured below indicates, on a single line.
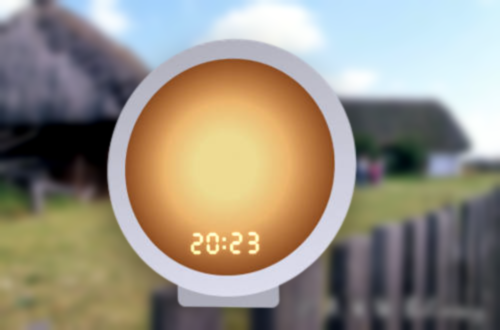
**20:23**
